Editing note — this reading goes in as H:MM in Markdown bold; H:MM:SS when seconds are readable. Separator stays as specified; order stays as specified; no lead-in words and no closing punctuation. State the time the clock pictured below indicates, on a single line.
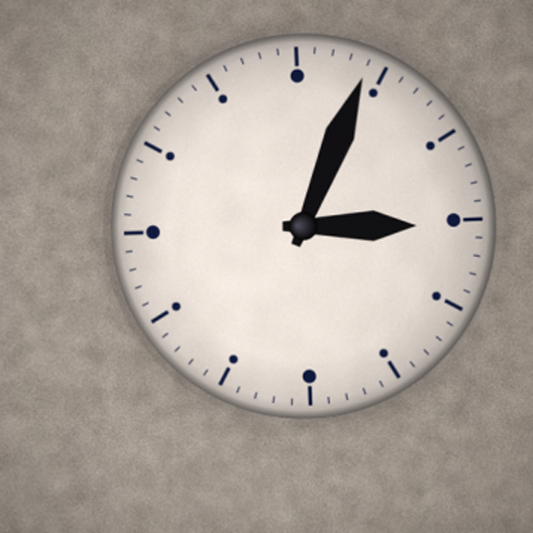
**3:04**
